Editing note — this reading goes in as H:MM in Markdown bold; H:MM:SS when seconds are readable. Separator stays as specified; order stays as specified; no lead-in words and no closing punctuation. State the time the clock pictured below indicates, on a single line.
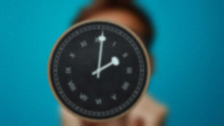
**2:01**
